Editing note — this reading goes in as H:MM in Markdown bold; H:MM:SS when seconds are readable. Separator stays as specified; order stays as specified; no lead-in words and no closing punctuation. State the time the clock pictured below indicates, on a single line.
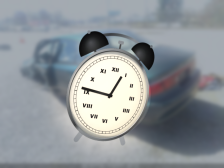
**12:46**
